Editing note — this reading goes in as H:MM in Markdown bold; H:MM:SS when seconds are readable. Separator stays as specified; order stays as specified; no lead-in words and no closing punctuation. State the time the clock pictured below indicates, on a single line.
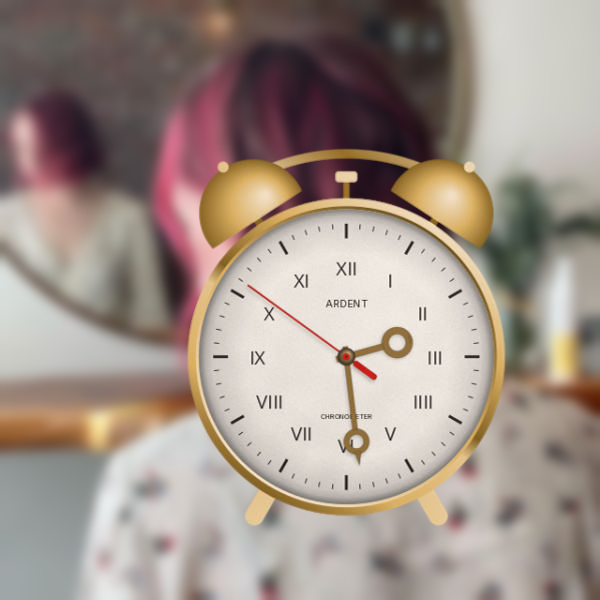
**2:28:51**
